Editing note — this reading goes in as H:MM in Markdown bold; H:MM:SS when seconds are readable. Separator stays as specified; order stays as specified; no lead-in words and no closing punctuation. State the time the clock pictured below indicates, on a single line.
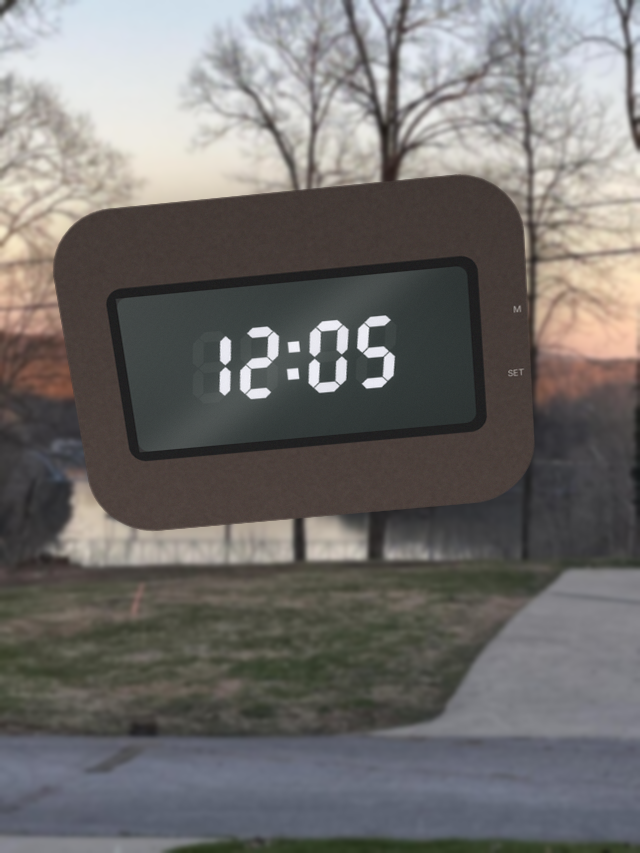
**12:05**
